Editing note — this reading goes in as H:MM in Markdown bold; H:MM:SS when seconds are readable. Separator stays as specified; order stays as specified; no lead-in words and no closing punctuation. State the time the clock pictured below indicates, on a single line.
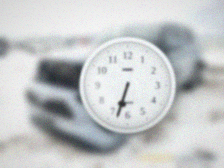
**6:33**
